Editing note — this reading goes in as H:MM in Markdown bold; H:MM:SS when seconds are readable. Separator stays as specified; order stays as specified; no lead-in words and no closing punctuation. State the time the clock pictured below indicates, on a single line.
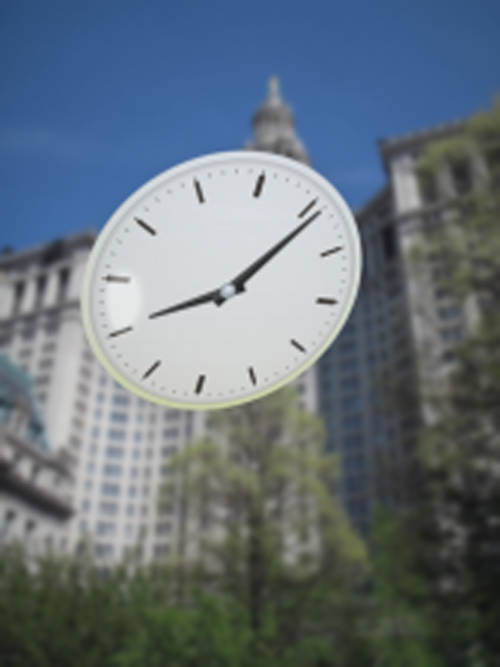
**8:06**
